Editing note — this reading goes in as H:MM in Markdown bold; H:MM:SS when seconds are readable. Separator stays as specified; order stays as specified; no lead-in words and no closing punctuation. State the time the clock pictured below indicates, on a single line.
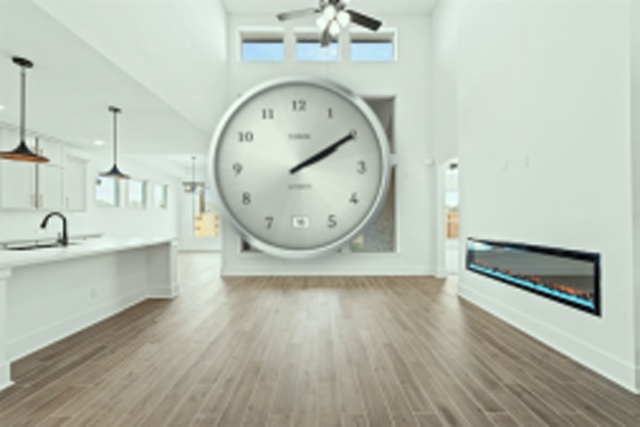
**2:10**
